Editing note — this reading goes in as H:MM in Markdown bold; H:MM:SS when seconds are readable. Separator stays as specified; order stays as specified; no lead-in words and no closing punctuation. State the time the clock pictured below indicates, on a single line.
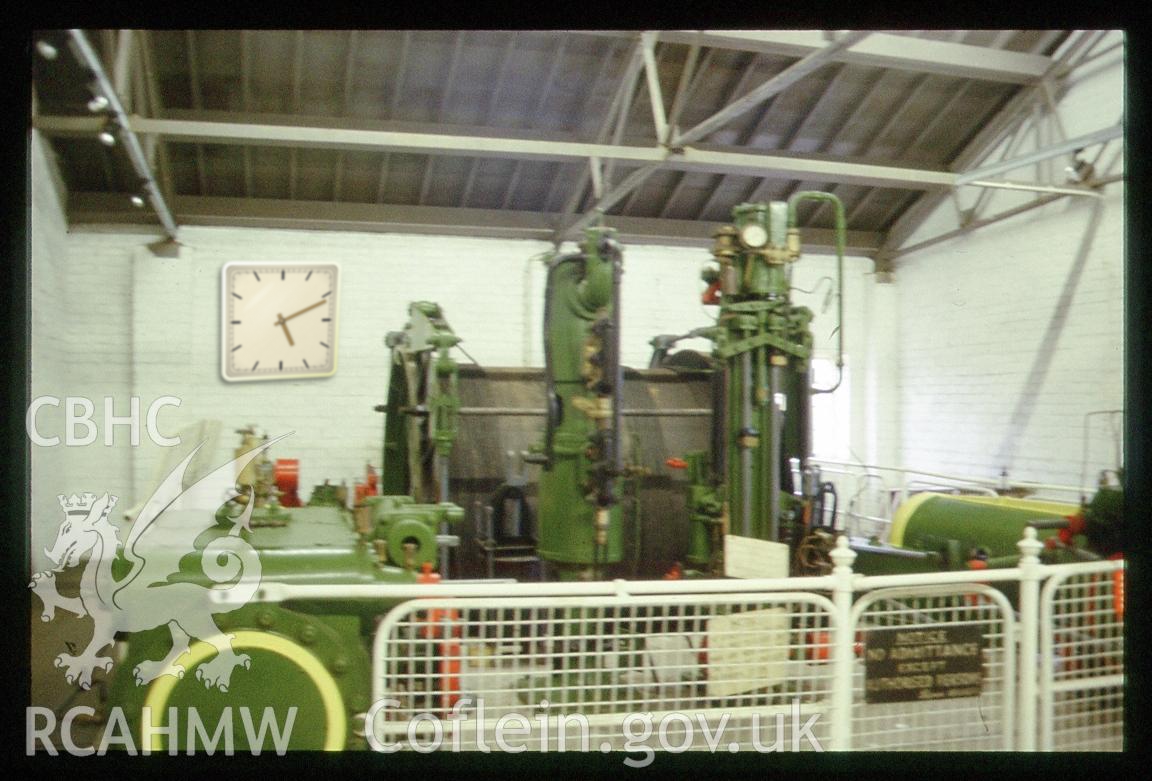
**5:11**
